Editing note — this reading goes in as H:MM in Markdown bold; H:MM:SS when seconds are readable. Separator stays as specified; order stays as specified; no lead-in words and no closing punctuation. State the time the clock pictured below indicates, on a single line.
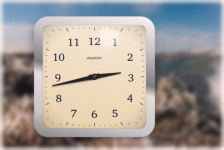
**2:43**
